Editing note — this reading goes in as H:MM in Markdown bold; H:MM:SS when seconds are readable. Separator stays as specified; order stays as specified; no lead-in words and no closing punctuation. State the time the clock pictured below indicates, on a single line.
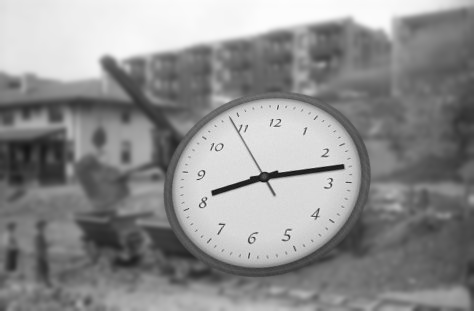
**8:12:54**
